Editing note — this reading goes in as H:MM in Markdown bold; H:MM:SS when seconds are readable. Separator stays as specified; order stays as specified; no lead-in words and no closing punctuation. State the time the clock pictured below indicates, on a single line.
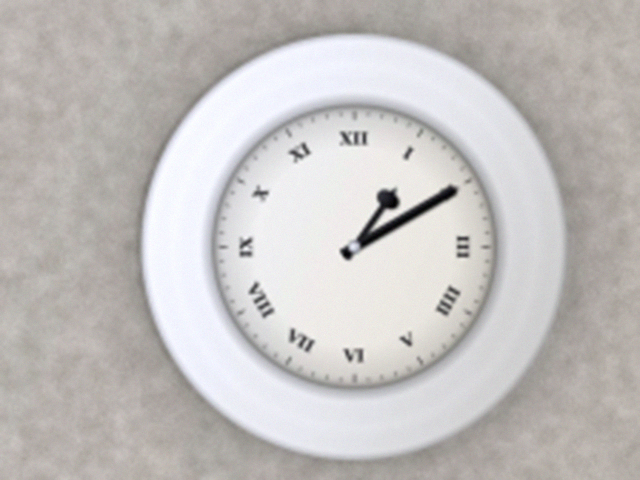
**1:10**
